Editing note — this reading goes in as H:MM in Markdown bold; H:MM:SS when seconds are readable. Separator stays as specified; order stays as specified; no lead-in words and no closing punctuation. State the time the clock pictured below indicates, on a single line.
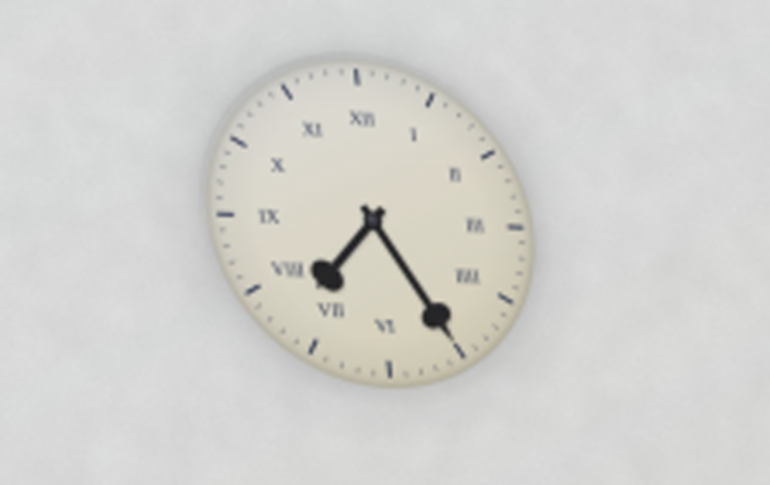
**7:25**
